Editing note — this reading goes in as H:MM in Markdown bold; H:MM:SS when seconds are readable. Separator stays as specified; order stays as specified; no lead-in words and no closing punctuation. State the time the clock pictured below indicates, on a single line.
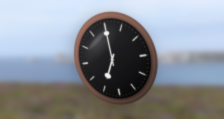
**7:00**
